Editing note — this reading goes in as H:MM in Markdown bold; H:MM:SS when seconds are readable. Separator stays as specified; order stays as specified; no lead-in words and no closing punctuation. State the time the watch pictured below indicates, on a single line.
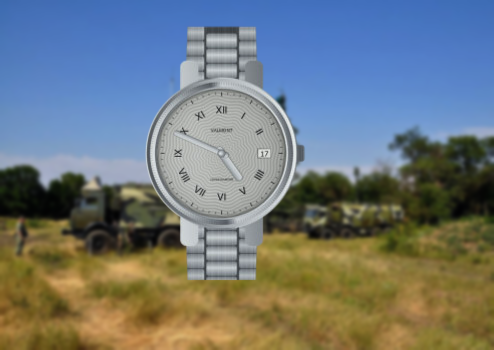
**4:49**
